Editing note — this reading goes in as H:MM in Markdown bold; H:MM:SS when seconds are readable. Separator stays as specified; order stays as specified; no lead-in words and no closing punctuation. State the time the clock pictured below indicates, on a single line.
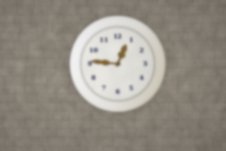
**12:46**
